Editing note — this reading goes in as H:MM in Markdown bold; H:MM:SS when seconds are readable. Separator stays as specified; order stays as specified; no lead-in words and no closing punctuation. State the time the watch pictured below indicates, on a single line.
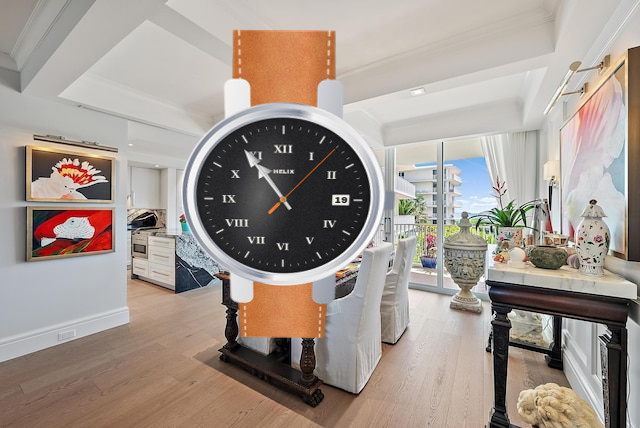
**10:54:07**
